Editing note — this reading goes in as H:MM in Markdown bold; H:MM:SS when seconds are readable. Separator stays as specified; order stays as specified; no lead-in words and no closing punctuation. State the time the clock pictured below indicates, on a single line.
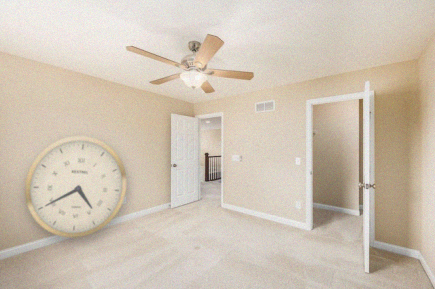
**4:40**
